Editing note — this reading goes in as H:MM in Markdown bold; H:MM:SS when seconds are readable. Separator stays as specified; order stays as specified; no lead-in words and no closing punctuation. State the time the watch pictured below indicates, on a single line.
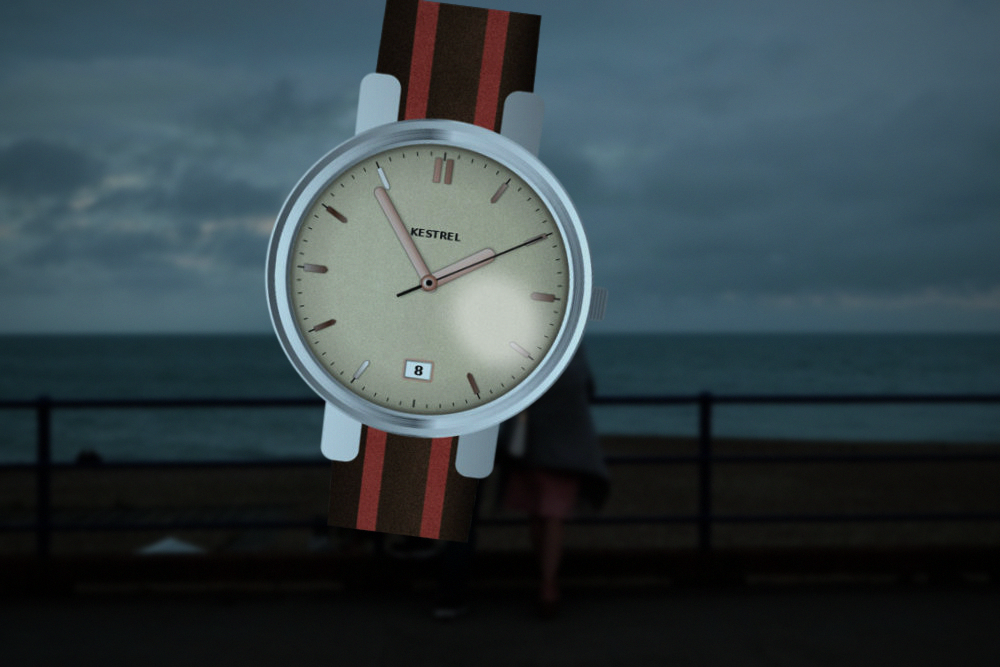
**1:54:10**
